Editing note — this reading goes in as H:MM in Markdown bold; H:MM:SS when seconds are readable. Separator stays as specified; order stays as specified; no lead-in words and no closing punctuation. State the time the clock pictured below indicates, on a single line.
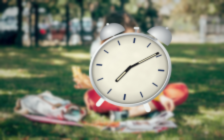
**7:09**
